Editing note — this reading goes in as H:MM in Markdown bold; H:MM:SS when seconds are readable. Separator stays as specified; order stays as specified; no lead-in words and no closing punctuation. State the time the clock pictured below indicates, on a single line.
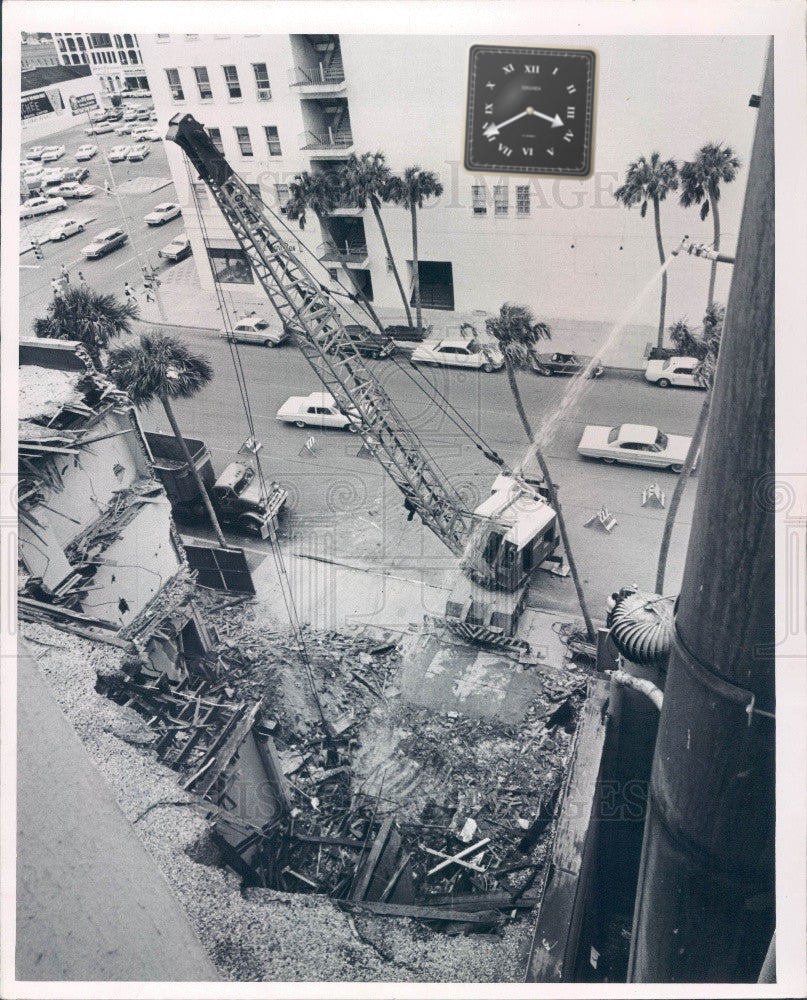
**3:40**
